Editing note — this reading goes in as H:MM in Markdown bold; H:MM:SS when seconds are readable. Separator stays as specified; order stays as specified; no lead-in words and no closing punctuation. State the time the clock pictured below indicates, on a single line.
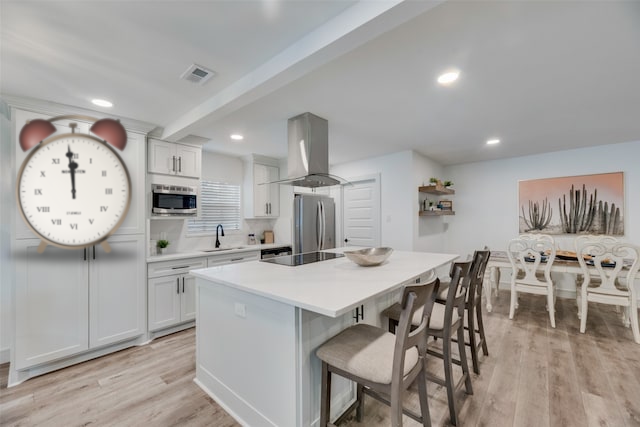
**11:59**
